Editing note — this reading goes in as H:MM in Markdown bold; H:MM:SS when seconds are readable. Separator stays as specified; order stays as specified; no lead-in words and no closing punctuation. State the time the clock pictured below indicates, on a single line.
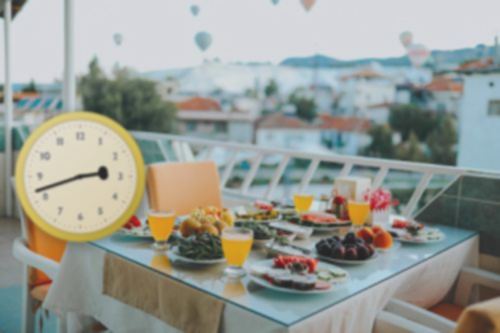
**2:42**
